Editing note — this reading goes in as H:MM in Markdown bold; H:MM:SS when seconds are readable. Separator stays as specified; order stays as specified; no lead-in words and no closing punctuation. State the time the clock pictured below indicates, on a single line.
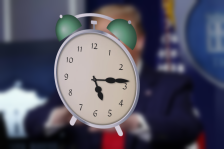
**5:14**
